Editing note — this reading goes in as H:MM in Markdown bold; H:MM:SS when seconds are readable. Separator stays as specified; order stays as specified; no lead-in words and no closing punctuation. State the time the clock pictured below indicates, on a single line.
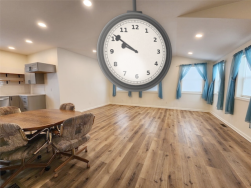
**9:51**
